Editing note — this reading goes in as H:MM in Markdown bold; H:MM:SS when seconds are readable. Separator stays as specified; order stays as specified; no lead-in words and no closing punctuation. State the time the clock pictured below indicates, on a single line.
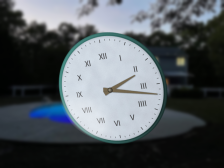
**2:17**
